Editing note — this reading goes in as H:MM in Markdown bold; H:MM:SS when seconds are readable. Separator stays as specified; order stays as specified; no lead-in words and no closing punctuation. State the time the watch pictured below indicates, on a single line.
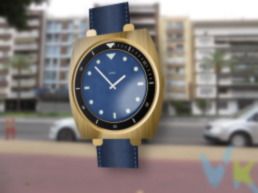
**1:53**
